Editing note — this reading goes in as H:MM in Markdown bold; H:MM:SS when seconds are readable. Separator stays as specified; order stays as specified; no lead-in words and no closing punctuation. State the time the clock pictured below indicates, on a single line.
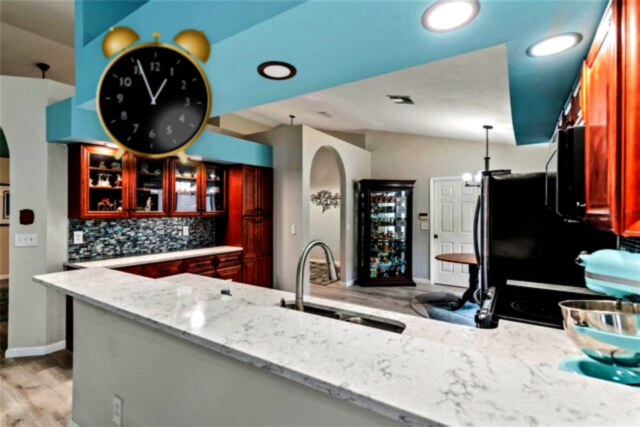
**12:56**
